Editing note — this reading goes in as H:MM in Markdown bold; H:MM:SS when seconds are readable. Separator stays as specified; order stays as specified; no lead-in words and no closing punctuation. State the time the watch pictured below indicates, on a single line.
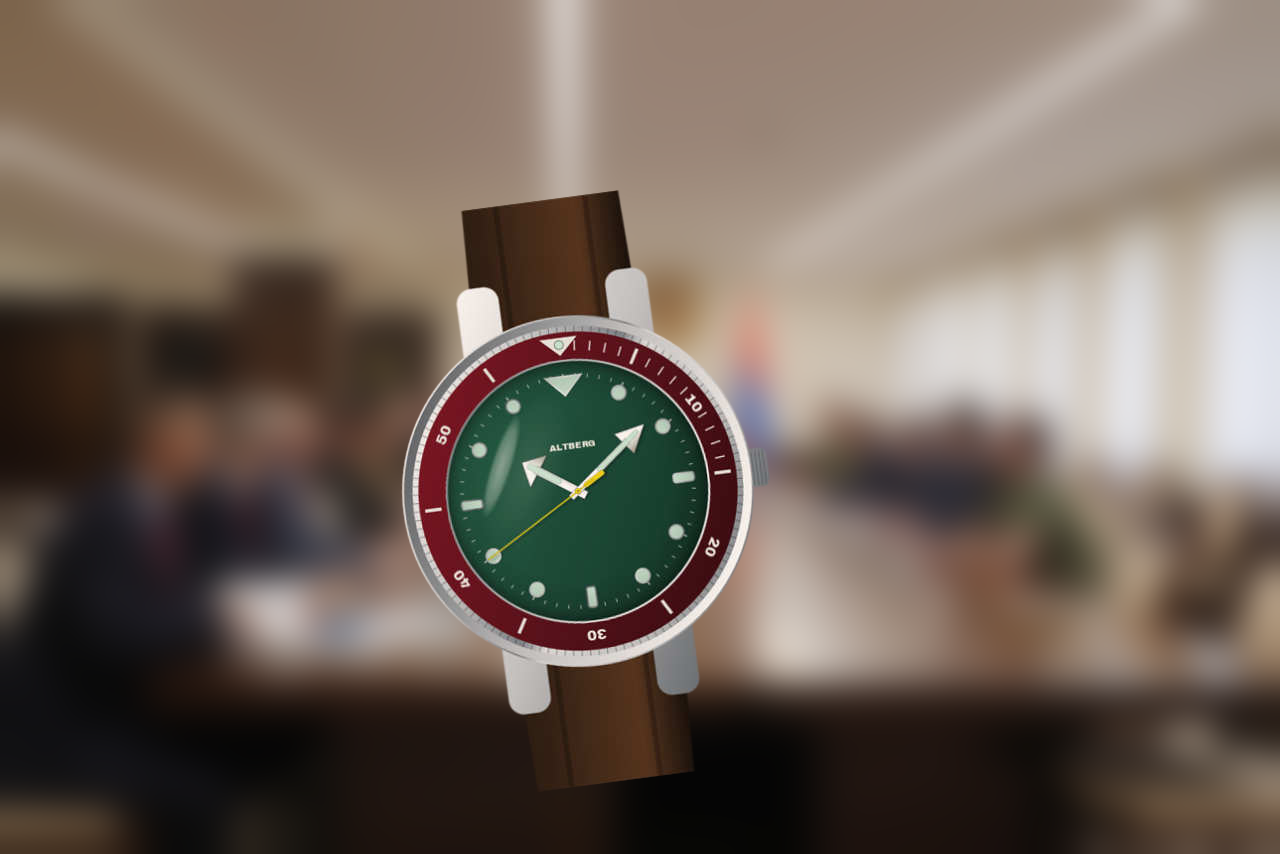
**10:08:40**
